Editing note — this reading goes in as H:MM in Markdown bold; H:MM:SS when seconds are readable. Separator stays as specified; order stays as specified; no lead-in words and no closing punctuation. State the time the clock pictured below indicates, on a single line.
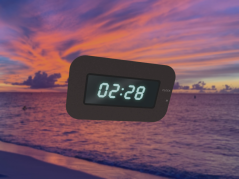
**2:28**
